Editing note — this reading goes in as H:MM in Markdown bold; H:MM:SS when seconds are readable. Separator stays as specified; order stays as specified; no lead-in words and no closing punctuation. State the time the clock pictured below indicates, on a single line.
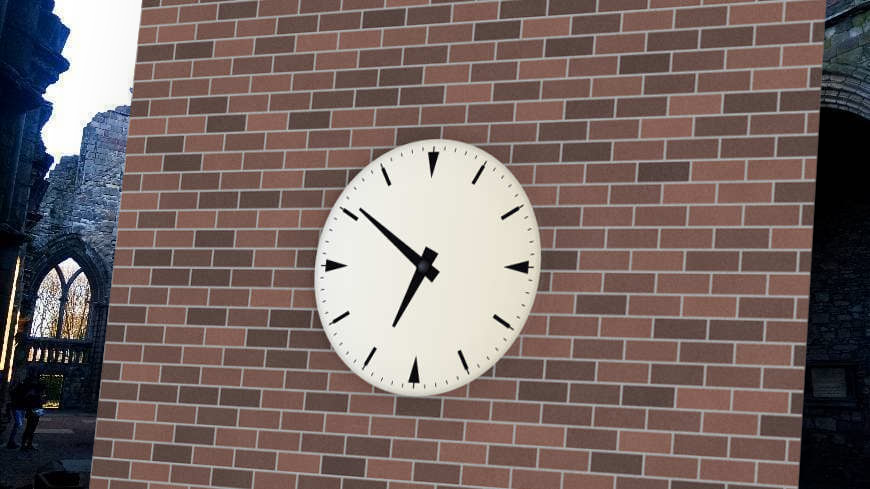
**6:51**
